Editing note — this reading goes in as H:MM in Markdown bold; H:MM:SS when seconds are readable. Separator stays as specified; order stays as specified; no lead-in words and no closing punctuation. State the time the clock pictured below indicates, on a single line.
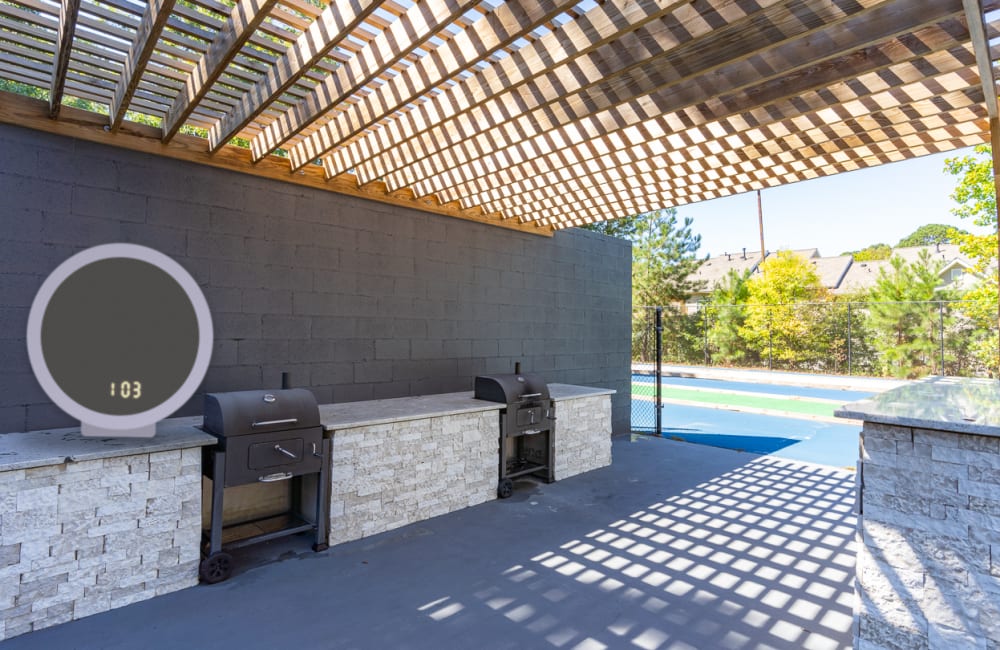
**1:03**
